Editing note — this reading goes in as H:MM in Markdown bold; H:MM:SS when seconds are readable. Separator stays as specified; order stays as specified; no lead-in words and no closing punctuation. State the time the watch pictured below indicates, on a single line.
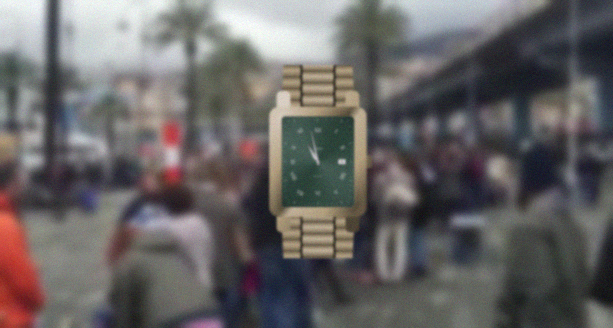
**10:58**
